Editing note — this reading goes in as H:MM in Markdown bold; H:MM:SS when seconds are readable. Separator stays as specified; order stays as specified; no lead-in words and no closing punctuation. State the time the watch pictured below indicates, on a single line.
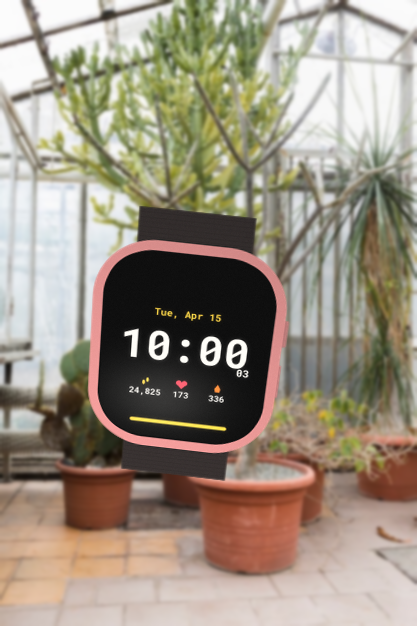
**10:00:03**
